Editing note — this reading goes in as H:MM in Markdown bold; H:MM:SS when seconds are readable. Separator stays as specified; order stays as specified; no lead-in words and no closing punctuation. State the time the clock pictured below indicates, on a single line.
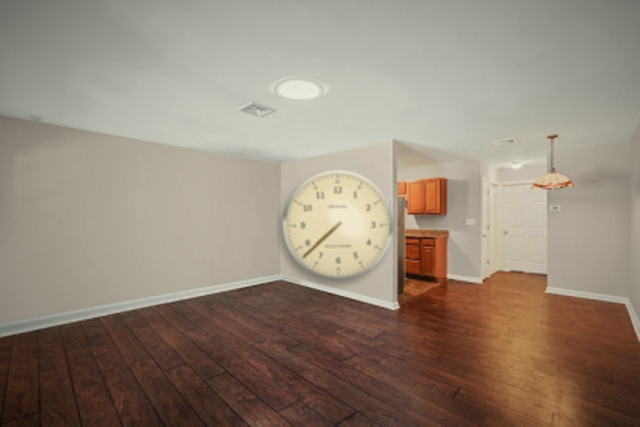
**7:38**
